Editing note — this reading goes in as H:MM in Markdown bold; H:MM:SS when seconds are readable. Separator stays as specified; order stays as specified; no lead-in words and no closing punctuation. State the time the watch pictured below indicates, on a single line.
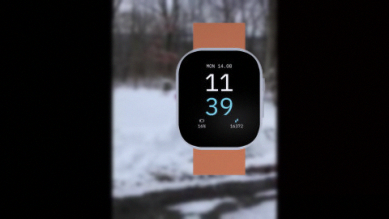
**11:39**
